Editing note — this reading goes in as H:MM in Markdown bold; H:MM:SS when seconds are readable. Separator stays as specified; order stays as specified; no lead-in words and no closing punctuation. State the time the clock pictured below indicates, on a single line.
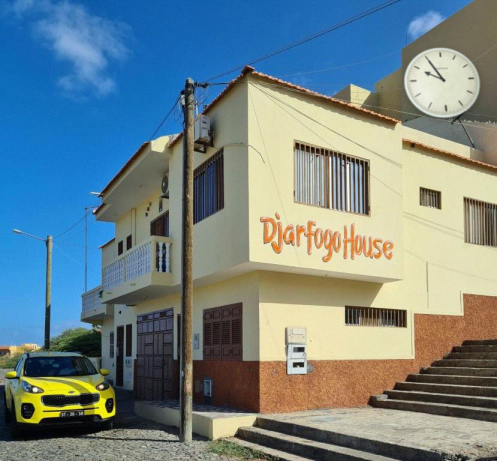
**9:55**
